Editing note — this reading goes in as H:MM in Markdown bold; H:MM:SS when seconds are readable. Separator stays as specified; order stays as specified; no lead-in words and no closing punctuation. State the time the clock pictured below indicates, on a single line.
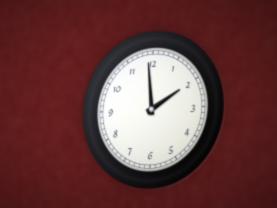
**1:59**
